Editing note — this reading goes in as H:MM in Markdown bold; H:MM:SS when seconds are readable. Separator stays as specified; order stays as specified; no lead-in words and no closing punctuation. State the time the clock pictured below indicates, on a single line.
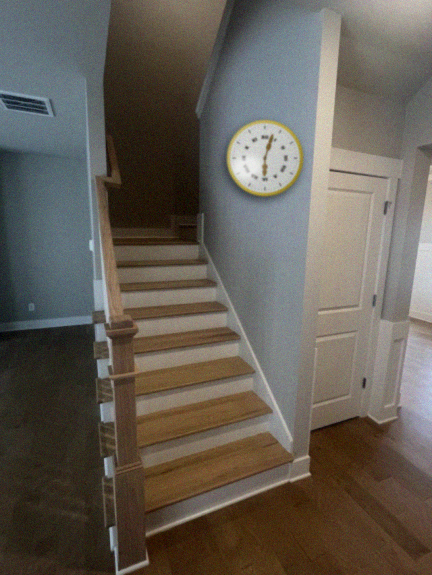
**6:03**
